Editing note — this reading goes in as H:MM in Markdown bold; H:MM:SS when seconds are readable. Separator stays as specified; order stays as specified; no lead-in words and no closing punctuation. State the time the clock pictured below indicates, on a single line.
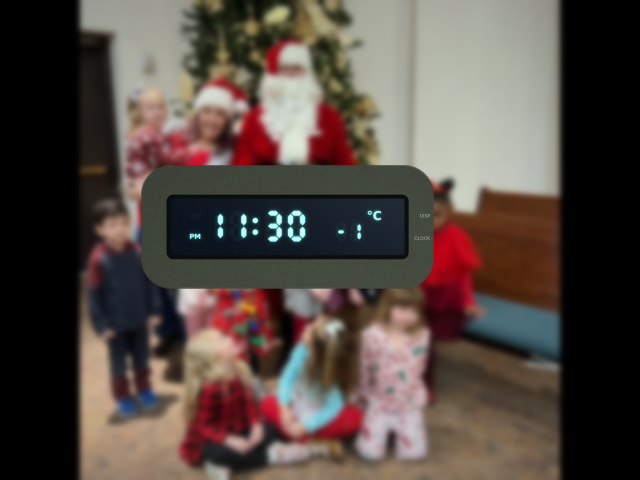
**11:30**
